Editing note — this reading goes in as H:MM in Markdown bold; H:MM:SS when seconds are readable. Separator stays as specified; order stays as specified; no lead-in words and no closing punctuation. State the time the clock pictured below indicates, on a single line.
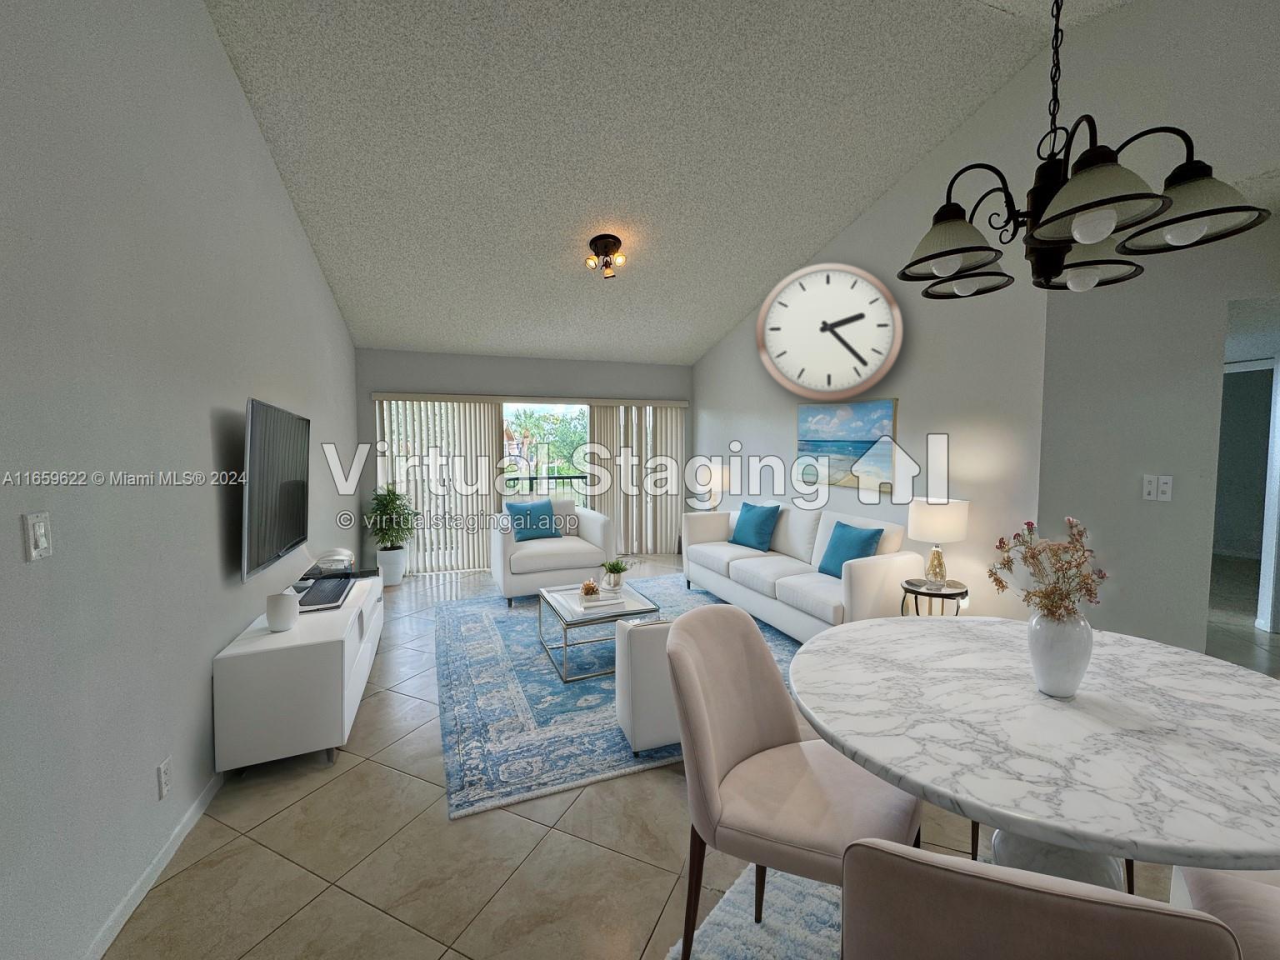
**2:23**
